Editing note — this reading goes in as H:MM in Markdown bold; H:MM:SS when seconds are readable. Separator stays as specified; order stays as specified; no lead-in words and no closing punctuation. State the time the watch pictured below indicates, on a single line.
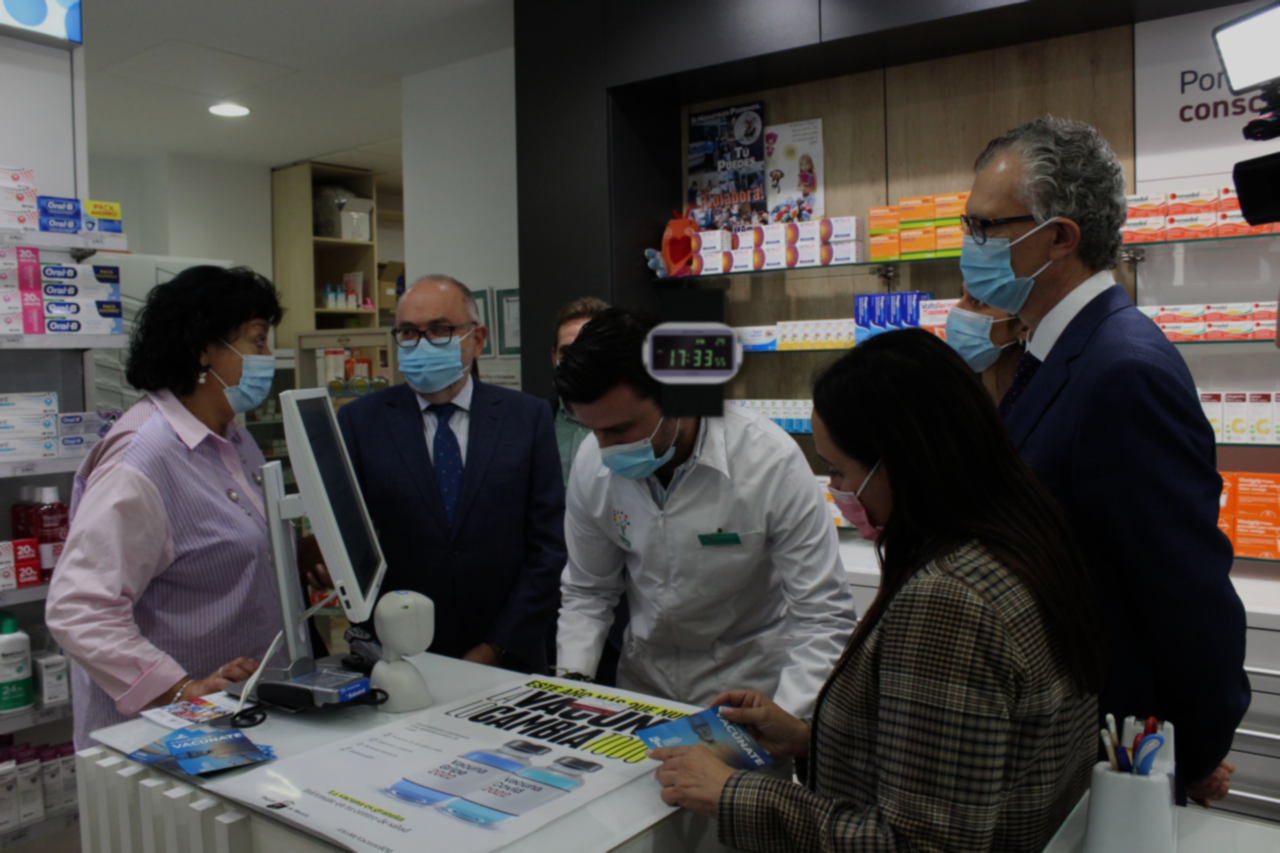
**17:33**
